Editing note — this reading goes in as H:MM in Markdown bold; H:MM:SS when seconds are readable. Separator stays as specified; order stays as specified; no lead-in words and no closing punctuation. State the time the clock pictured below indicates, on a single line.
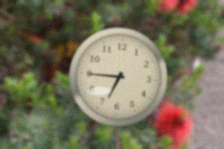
**6:45**
